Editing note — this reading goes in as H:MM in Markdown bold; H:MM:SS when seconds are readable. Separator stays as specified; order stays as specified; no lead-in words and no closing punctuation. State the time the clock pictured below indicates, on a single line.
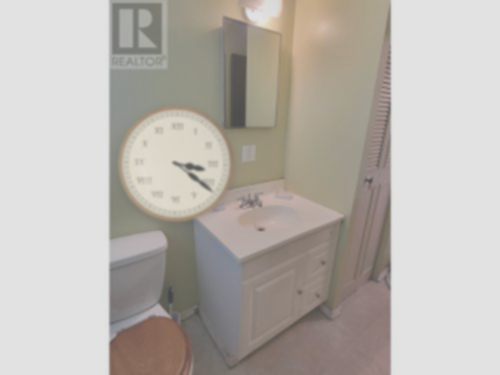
**3:21**
